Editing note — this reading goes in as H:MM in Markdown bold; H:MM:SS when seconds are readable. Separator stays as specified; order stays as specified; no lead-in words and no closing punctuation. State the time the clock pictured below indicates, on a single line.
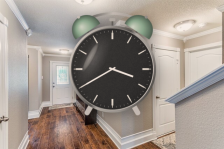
**3:40**
